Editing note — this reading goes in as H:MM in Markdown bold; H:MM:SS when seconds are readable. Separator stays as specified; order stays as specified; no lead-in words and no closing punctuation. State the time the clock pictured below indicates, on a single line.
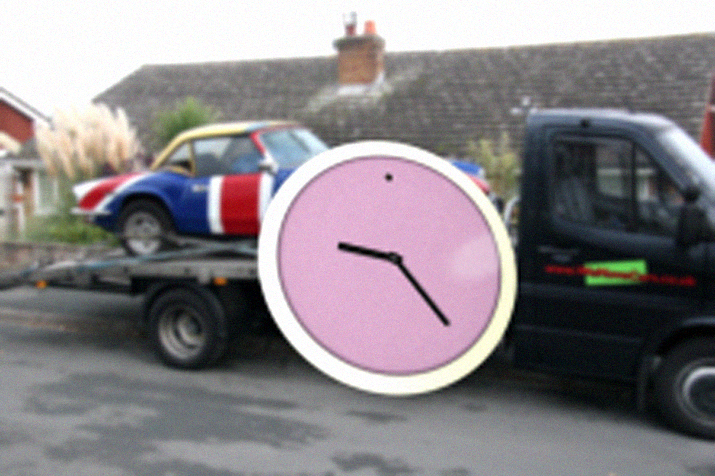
**9:24**
